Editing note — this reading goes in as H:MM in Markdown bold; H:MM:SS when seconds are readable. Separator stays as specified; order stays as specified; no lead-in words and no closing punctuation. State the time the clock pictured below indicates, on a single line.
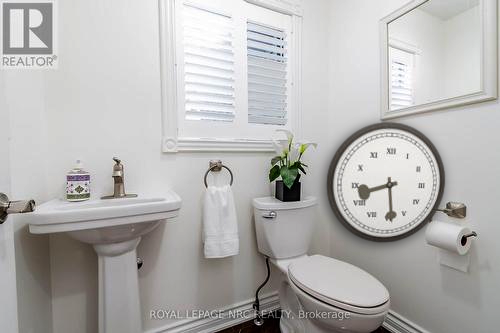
**8:29**
